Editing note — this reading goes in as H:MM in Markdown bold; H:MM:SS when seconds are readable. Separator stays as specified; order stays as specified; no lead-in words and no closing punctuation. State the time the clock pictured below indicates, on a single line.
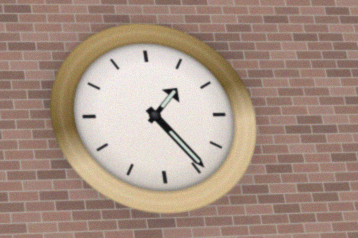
**1:24**
